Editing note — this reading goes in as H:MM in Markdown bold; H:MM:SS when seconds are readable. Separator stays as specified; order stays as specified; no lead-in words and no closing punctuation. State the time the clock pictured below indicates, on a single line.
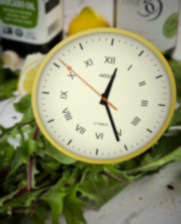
**12:25:51**
